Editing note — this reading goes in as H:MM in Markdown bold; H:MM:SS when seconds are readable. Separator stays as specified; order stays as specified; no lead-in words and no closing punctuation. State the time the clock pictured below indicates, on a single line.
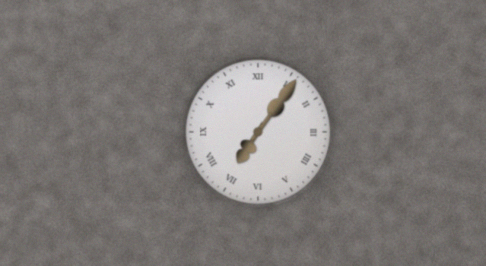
**7:06**
